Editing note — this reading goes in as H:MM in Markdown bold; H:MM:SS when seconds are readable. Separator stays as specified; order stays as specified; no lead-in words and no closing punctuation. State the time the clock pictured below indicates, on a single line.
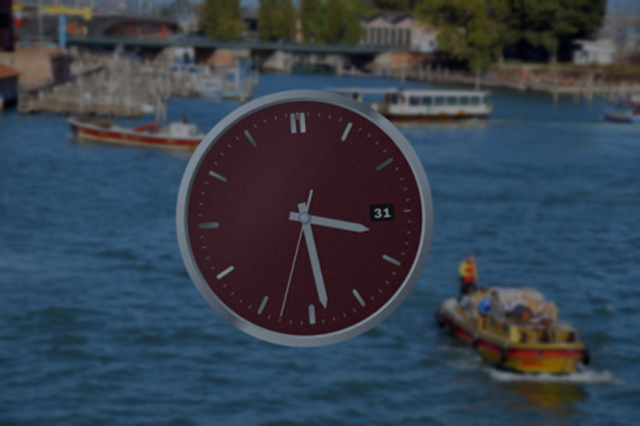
**3:28:33**
